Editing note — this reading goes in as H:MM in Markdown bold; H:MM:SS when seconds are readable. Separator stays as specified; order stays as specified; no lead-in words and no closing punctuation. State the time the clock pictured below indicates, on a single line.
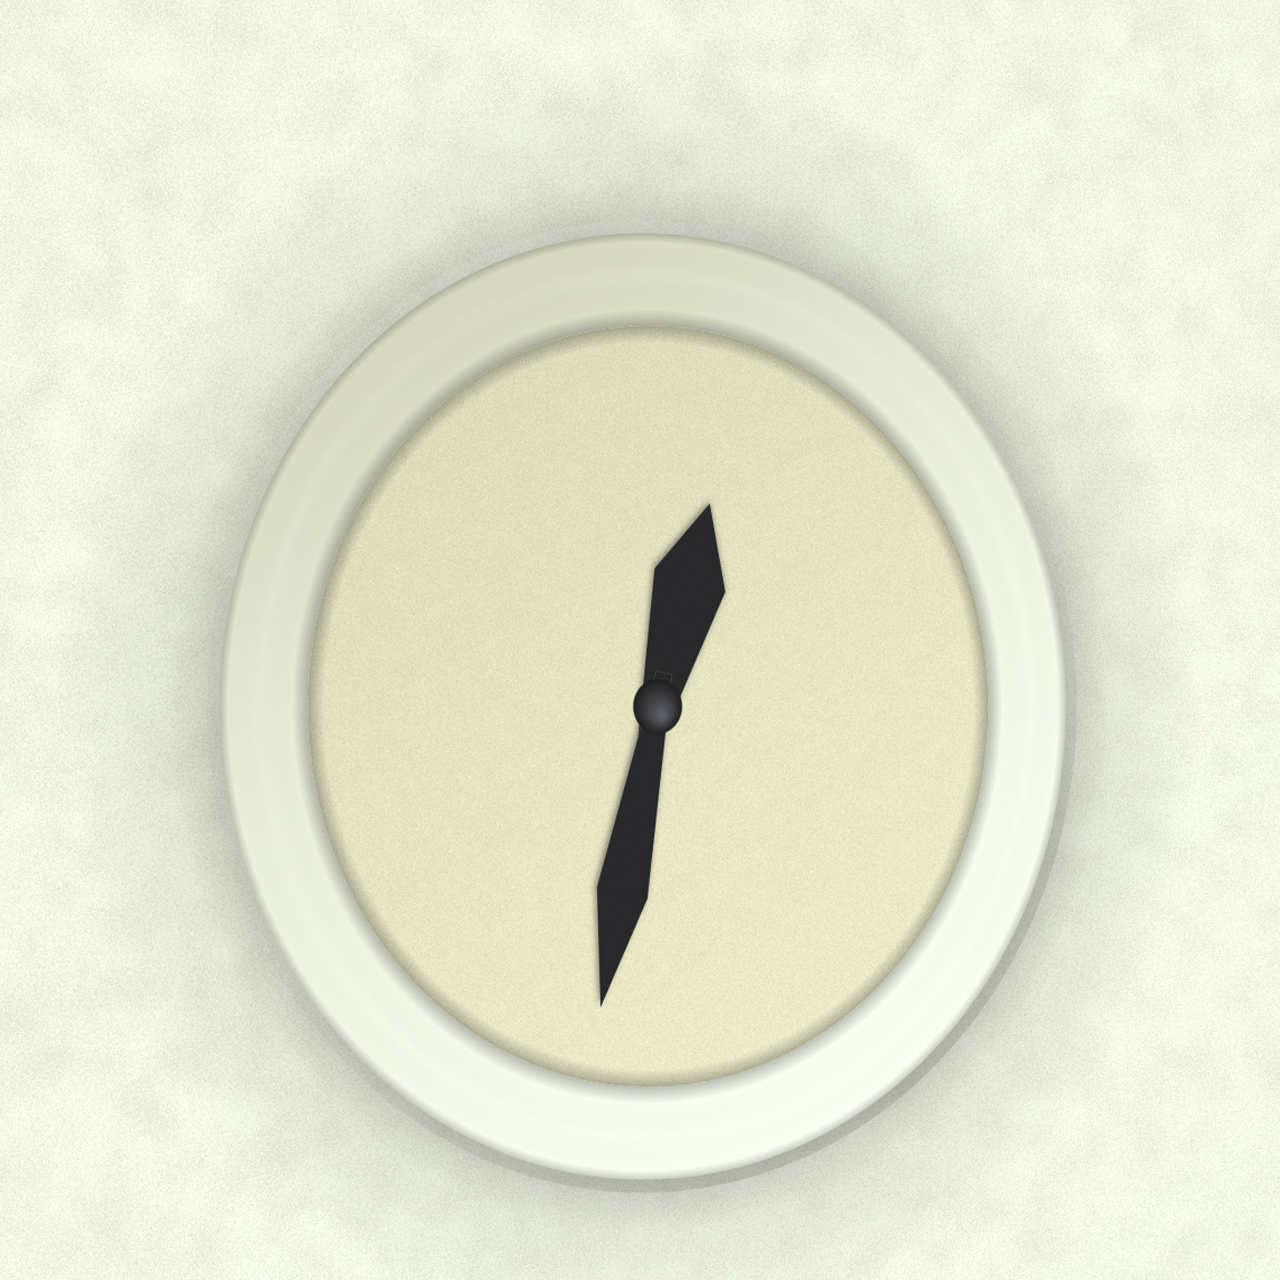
**12:32**
